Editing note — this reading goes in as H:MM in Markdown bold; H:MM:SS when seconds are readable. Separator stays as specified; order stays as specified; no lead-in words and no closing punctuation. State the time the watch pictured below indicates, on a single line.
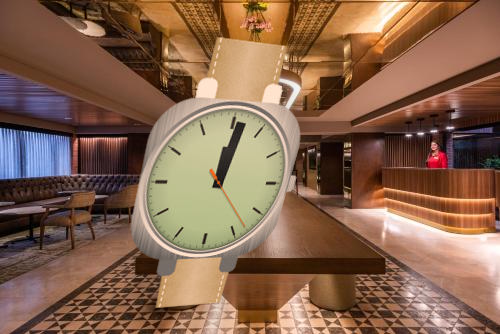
**12:01:23**
